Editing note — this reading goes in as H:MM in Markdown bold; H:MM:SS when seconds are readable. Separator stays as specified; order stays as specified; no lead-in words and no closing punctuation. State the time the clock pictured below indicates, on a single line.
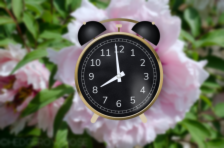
**7:59**
